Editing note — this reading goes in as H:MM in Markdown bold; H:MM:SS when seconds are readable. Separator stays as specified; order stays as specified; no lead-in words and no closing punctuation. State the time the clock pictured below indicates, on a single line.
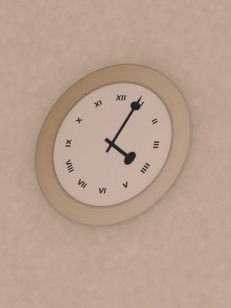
**4:04**
